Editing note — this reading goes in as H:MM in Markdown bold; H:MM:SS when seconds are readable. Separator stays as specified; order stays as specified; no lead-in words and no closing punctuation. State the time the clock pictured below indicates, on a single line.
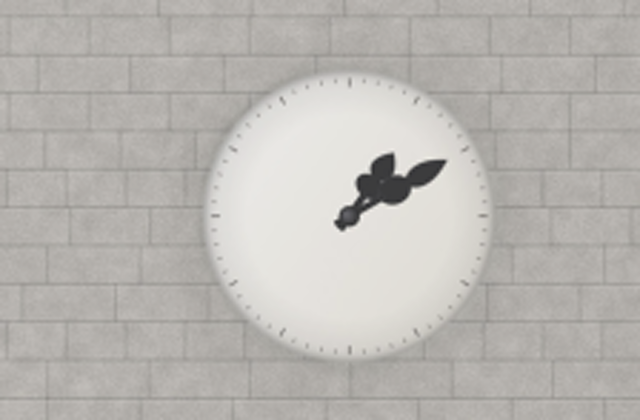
**1:10**
